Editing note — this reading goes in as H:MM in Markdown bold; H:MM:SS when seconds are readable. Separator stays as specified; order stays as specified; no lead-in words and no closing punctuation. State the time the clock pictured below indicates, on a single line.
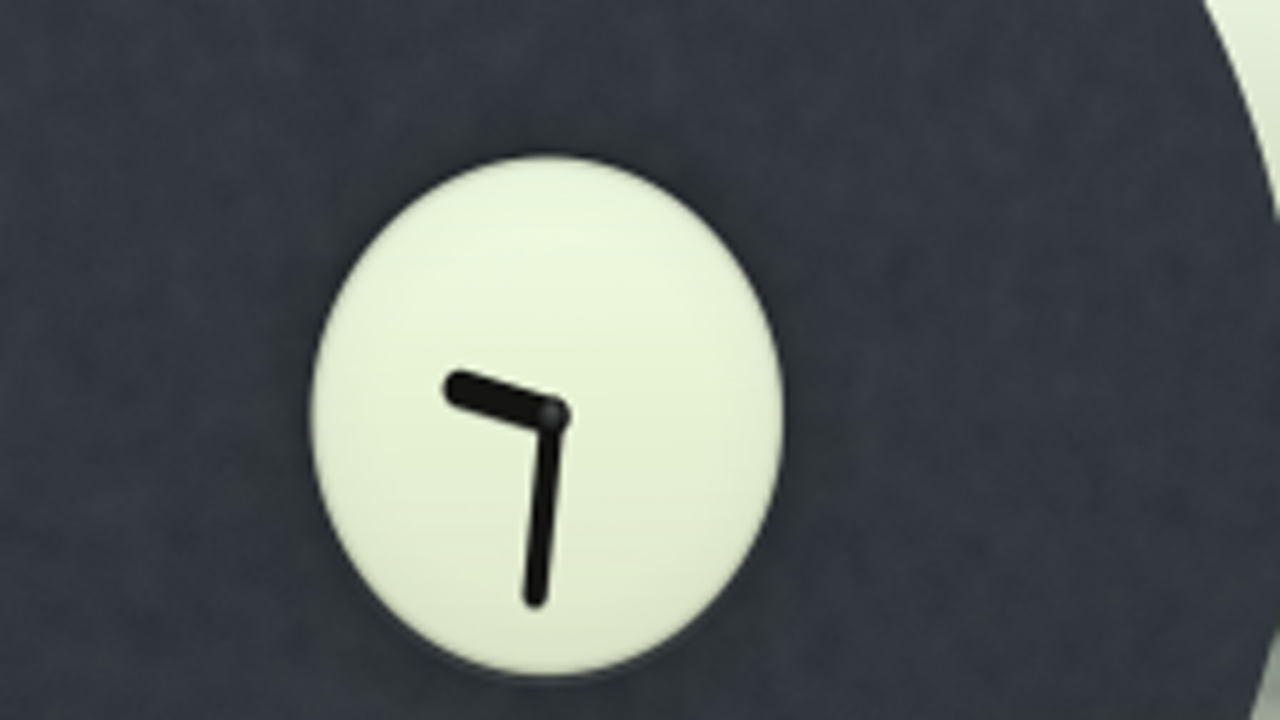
**9:31**
